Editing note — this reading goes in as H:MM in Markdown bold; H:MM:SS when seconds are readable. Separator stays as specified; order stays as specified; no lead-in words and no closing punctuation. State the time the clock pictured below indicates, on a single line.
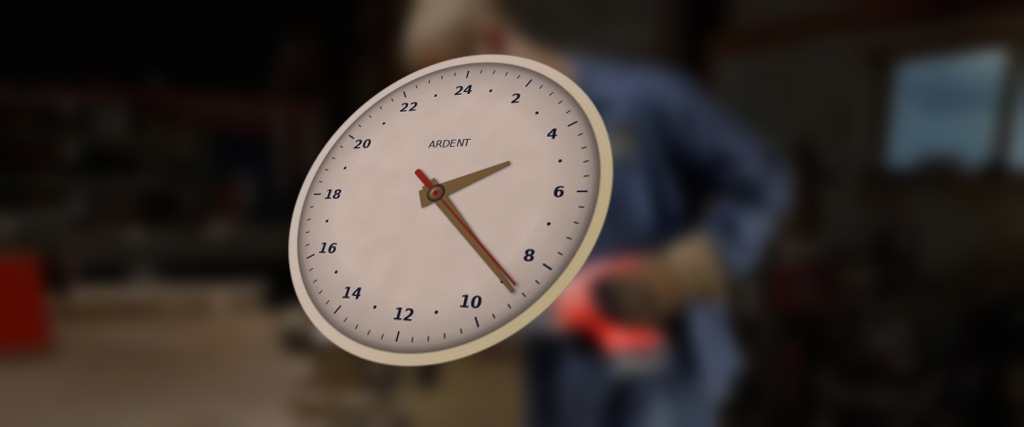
**4:22:22**
